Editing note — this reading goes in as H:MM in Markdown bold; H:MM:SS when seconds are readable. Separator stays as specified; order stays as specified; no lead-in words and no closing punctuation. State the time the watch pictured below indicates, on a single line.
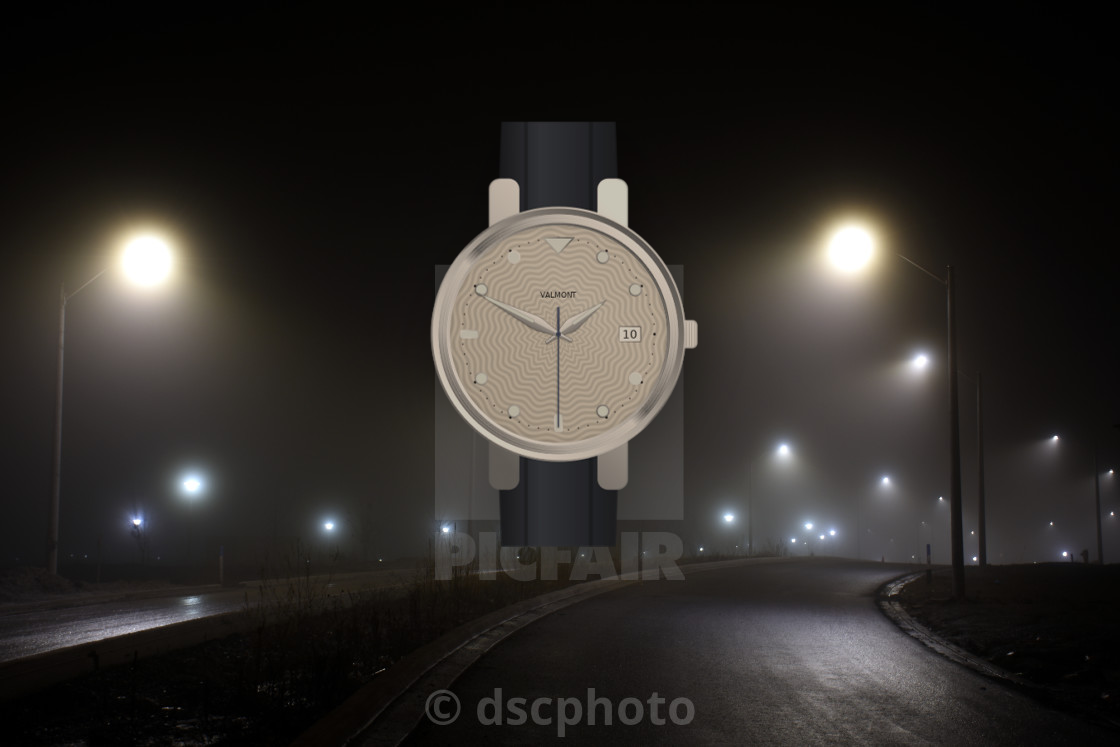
**1:49:30**
